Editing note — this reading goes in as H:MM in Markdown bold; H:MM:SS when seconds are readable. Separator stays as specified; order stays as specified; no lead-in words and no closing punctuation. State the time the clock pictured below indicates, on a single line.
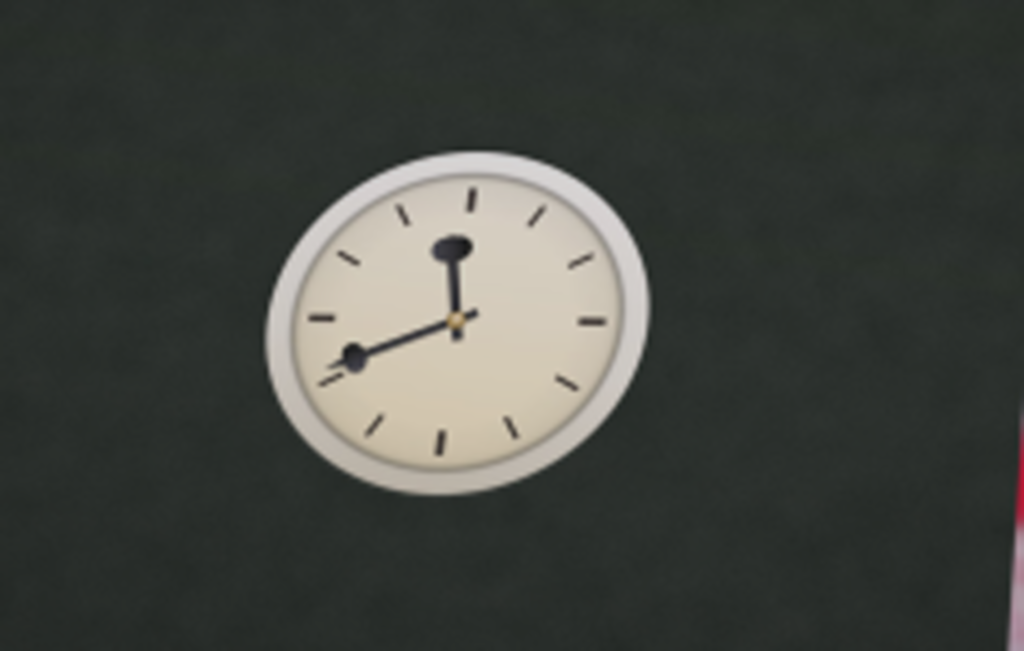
**11:41**
